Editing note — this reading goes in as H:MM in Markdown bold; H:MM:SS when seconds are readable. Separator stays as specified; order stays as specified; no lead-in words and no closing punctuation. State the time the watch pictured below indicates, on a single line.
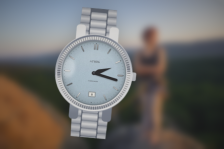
**2:17**
